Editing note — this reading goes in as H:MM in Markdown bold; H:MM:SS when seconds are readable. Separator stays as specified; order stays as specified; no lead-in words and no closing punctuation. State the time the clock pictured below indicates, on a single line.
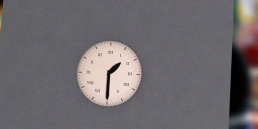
**1:30**
